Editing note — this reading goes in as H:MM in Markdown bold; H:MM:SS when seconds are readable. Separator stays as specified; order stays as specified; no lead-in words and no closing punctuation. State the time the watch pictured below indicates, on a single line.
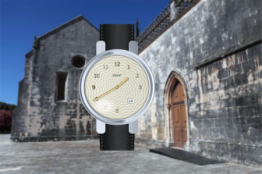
**1:40**
